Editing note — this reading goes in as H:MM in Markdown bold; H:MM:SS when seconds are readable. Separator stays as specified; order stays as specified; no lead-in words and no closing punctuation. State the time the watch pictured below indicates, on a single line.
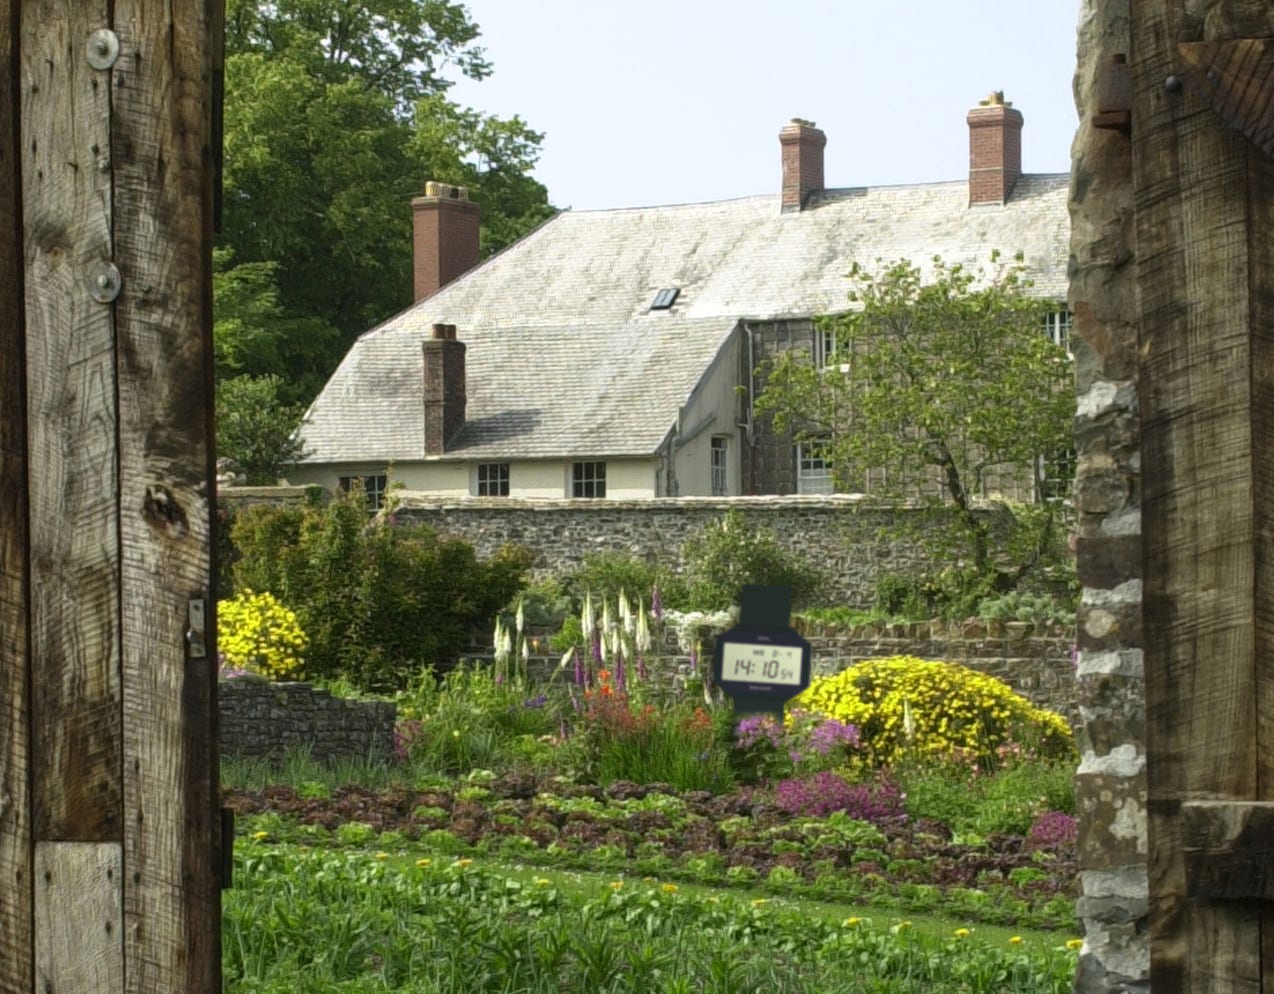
**14:10**
